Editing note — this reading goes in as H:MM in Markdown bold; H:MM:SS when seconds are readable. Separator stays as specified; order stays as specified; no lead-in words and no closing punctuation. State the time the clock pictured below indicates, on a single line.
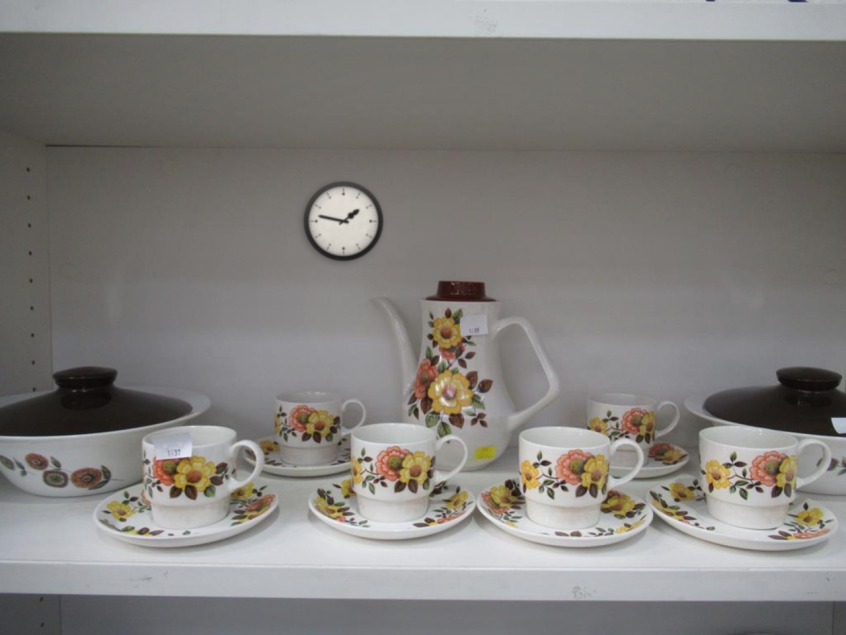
**1:47**
